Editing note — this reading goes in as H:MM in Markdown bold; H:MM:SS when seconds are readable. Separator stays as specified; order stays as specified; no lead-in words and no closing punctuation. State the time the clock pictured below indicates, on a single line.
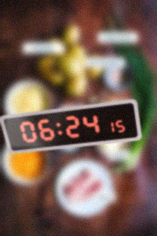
**6:24:15**
